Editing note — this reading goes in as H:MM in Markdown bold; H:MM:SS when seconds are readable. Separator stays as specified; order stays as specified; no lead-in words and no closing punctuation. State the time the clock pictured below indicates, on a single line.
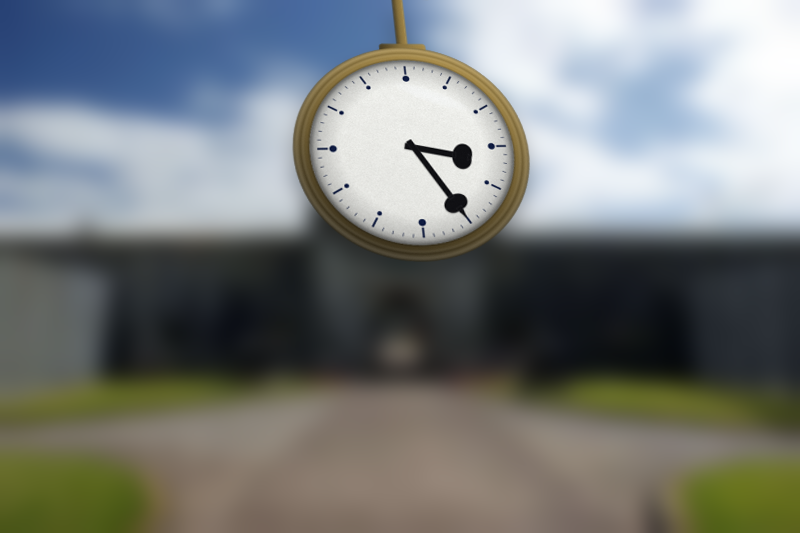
**3:25**
